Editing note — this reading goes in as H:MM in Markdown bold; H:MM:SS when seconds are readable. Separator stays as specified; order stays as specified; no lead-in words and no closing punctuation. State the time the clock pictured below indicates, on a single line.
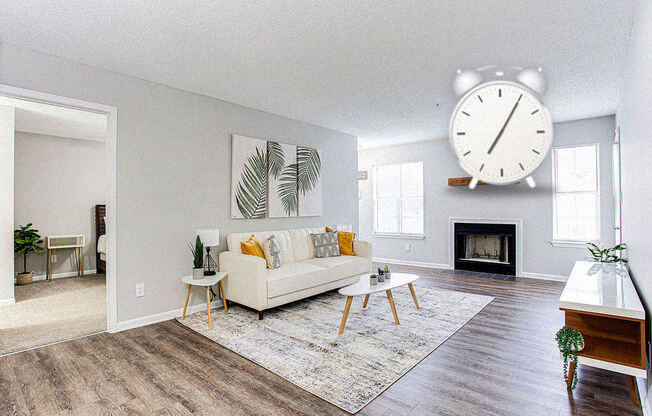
**7:05**
